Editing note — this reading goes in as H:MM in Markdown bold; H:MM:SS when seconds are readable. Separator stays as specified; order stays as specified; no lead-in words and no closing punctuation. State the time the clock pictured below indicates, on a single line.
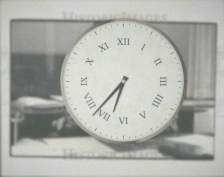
**6:37**
